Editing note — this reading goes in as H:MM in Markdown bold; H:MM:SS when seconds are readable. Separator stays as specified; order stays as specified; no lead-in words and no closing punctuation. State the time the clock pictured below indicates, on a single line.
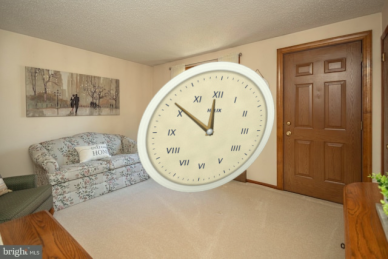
**11:51**
